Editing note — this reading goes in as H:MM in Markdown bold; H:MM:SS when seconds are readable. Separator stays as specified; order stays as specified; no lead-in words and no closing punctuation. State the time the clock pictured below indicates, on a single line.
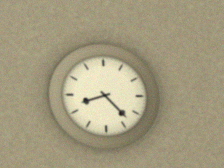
**8:23**
